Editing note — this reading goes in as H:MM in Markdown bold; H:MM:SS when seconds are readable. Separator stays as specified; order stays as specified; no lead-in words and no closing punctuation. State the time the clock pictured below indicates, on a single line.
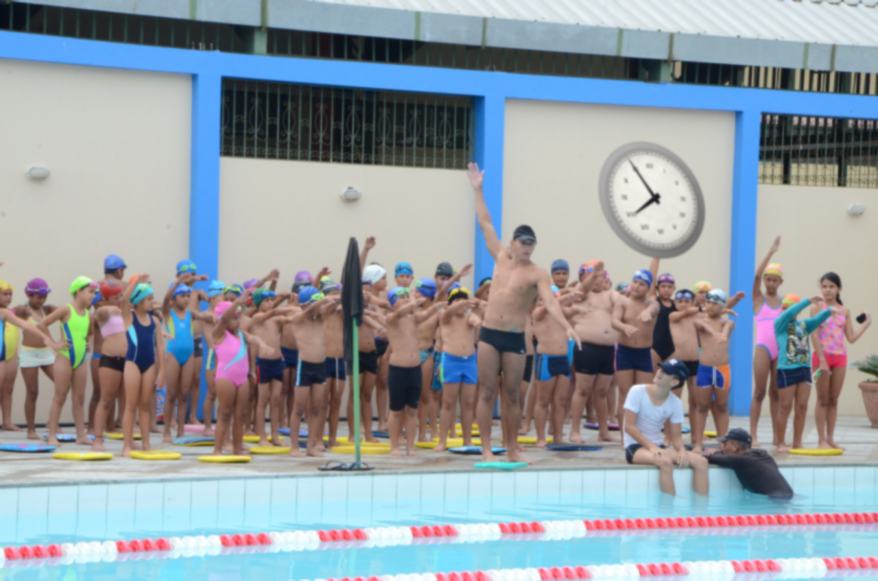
**7:55**
